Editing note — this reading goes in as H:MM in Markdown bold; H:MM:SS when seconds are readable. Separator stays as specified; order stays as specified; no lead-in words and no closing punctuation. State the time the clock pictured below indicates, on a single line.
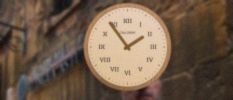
**1:54**
